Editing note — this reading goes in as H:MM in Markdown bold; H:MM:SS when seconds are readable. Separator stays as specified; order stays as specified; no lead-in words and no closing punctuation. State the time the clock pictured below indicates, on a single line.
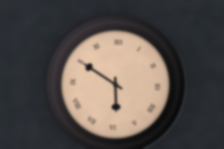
**5:50**
